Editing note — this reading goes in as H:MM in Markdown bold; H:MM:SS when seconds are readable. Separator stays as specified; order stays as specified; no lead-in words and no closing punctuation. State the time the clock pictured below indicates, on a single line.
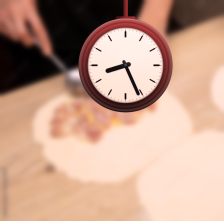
**8:26**
